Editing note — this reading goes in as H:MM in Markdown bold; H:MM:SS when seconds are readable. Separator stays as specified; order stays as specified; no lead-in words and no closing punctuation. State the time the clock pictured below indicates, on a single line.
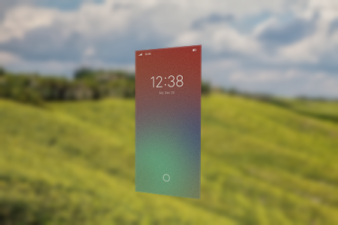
**12:38**
